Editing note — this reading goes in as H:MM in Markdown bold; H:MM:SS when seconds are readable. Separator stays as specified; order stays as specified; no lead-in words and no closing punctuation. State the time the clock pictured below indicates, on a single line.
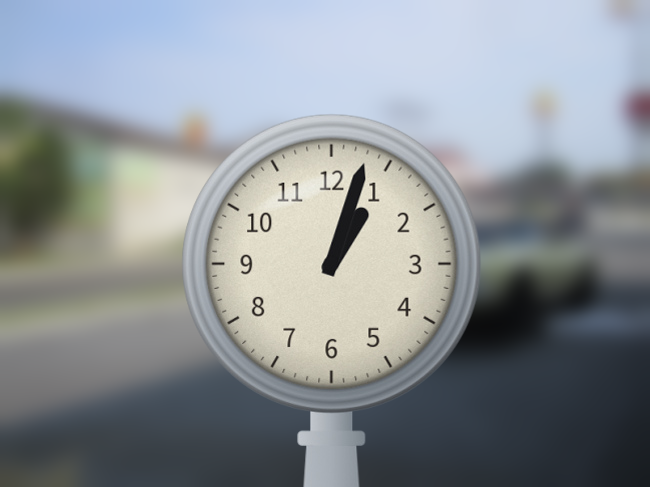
**1:03**
